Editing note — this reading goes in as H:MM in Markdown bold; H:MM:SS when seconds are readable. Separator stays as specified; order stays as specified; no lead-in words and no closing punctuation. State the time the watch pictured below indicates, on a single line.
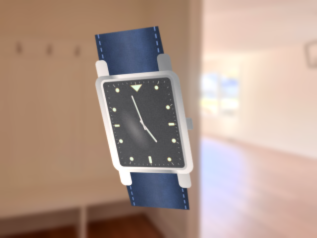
**4:58**
